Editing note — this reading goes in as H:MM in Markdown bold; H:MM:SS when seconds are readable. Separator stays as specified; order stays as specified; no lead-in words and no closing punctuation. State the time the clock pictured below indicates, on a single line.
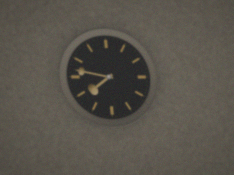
**7:47**
